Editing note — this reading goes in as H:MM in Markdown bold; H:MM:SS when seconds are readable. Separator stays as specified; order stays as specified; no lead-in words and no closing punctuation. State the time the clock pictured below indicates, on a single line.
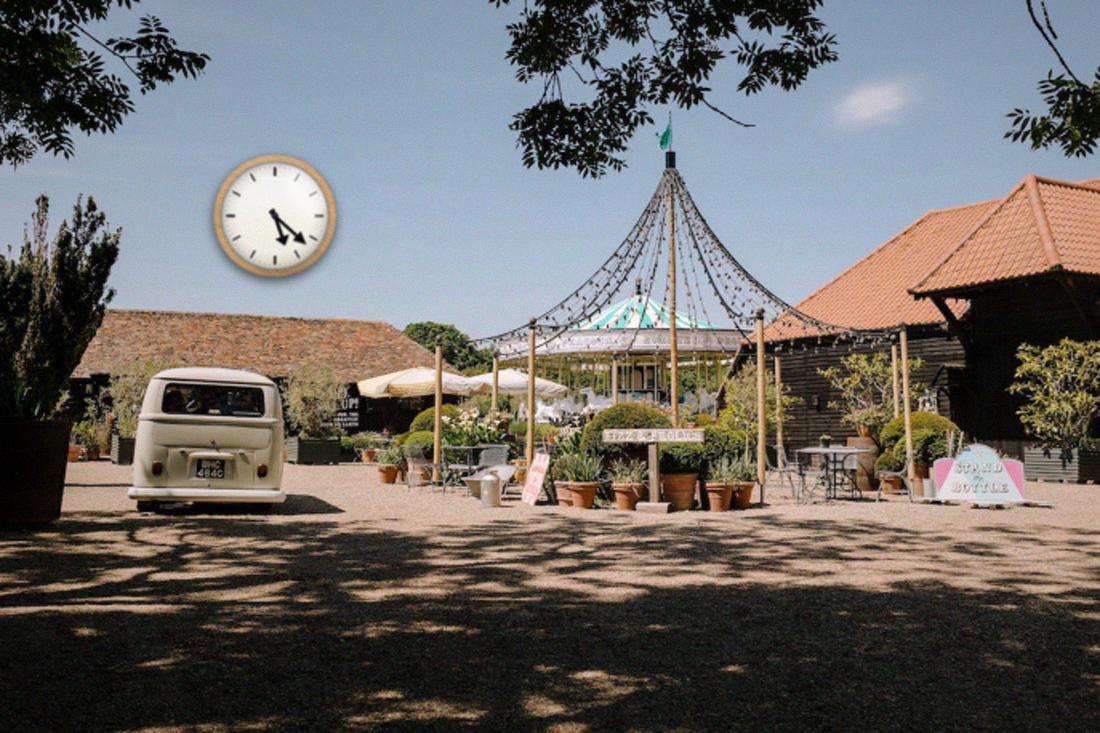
**5:22**
